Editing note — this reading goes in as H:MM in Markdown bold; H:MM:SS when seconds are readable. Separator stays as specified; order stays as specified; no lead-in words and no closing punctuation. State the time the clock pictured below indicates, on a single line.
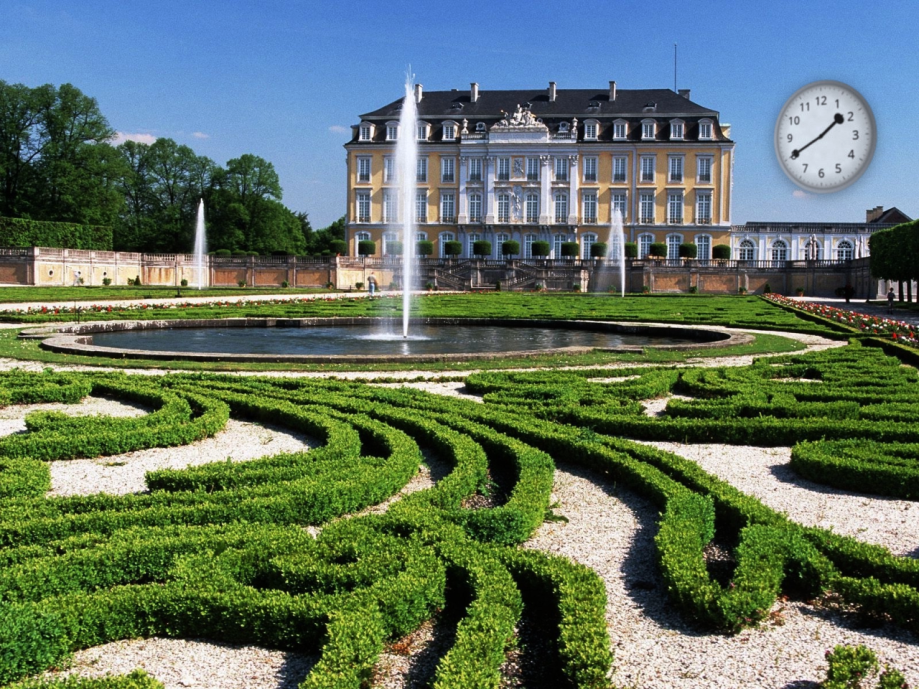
**1:40**
